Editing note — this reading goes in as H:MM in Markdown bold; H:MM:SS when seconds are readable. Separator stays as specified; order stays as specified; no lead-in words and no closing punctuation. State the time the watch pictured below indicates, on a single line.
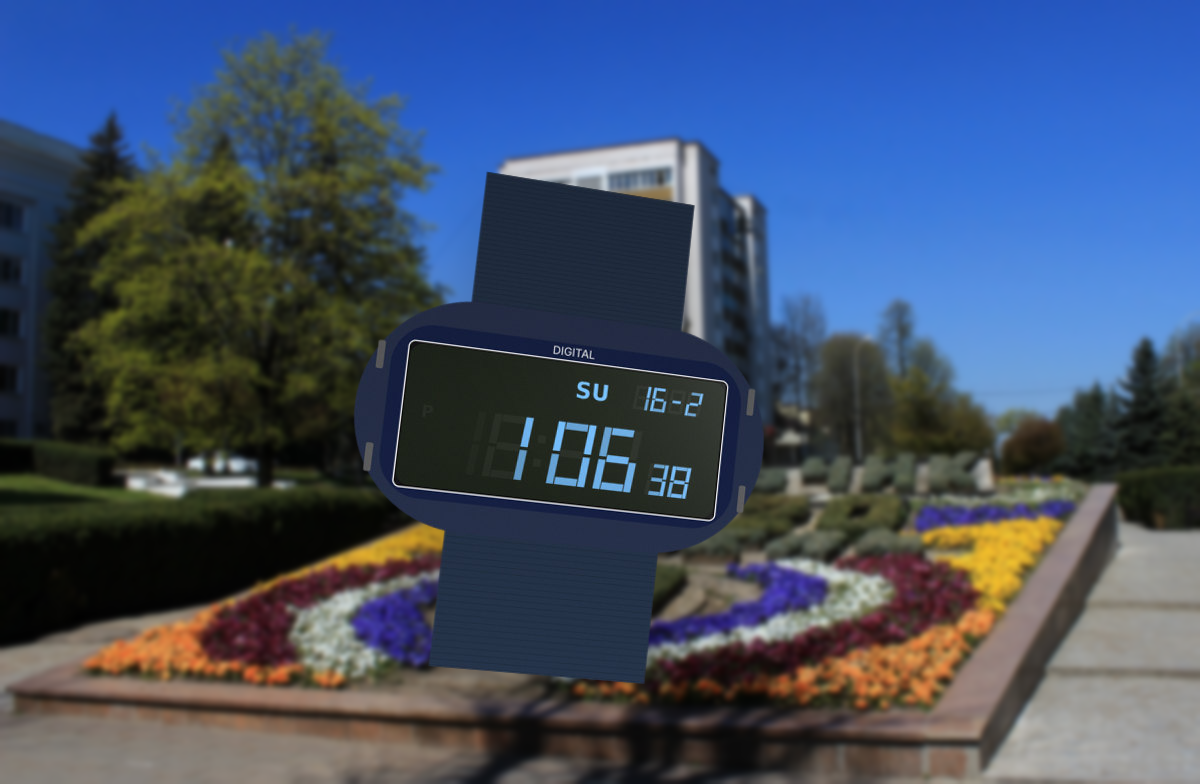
**1:06:38**
